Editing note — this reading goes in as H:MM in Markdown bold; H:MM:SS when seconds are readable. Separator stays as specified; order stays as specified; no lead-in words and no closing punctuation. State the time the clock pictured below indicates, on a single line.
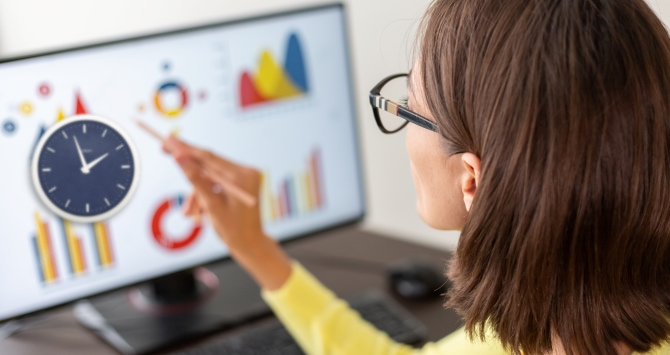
**1:57**
